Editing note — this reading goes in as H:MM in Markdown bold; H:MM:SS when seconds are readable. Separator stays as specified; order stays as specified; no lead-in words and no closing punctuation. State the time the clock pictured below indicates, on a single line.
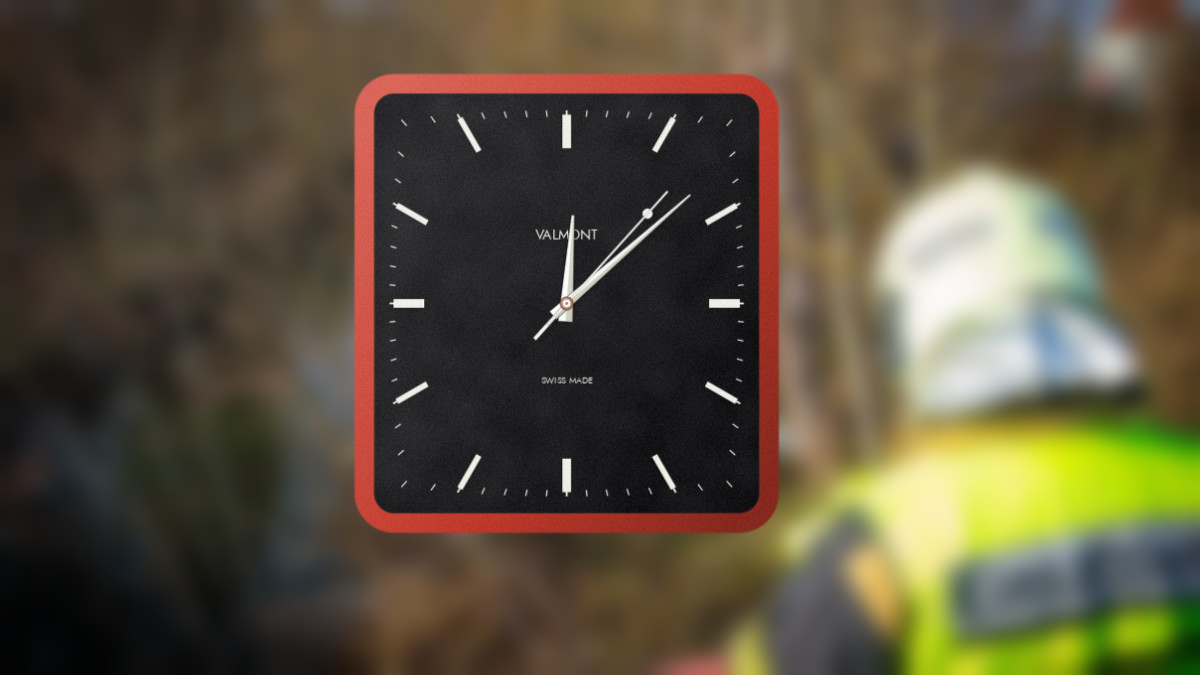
**12:08:07**
